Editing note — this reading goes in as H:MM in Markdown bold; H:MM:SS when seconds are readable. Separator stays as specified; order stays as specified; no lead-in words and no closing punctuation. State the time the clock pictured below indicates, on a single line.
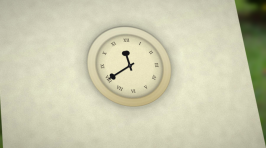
**11:40**
